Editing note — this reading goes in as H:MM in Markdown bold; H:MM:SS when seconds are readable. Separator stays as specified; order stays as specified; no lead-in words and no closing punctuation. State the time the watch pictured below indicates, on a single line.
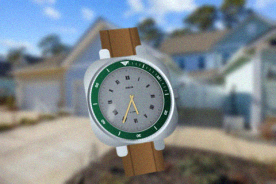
**5:35**
